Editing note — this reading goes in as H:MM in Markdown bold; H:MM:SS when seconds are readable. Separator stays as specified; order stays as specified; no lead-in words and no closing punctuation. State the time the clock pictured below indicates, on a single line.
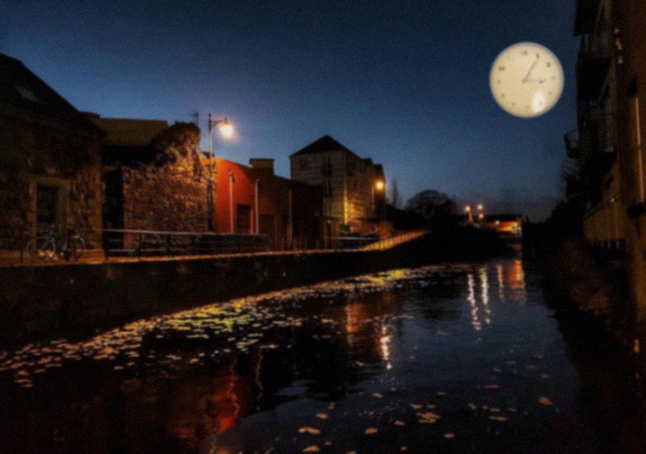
**3:06**
